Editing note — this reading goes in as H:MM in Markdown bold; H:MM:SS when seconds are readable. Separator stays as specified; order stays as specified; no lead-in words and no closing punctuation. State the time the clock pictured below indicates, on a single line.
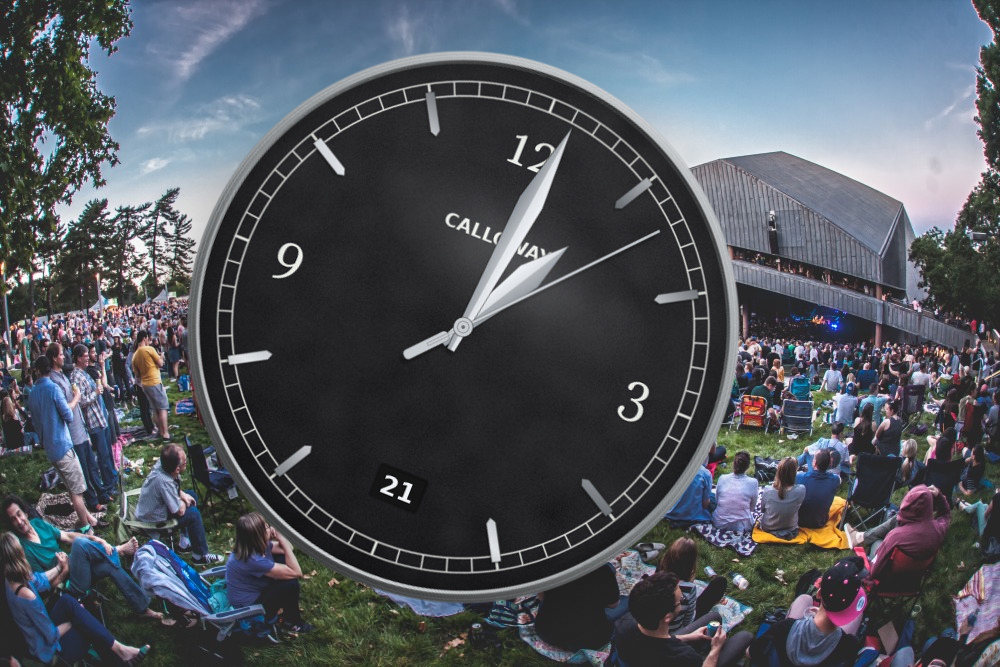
**1:01:07**
